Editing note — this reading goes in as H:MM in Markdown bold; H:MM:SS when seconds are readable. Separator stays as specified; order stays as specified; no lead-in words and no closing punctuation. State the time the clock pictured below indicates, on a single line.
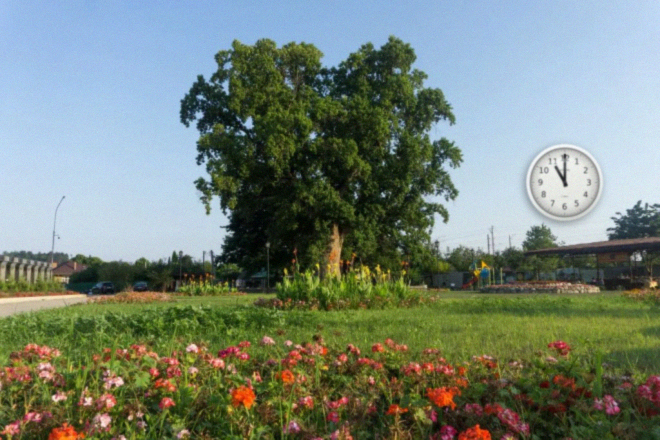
**11:00**
